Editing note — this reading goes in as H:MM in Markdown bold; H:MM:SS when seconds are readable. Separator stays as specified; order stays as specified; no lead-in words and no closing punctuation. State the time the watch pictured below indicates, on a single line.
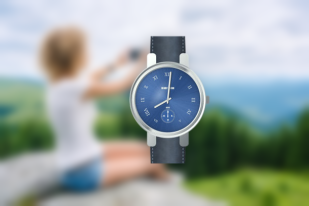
**8:01**
